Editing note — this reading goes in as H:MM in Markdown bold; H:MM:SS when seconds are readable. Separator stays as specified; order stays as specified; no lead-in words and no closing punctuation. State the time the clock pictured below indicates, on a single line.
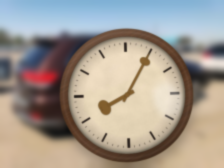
**8:05**
